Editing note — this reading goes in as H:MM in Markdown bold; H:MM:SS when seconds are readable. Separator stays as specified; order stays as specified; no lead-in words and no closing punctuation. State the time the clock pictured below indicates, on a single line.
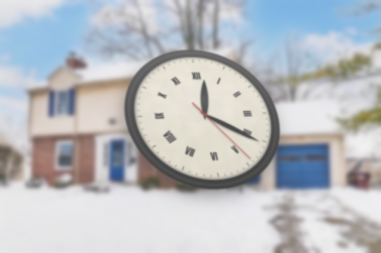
**12:20:24**
